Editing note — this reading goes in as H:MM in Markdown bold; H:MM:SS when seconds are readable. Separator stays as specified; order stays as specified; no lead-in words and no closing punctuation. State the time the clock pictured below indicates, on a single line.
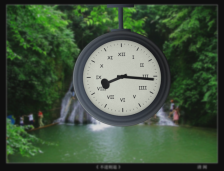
**8:16**
